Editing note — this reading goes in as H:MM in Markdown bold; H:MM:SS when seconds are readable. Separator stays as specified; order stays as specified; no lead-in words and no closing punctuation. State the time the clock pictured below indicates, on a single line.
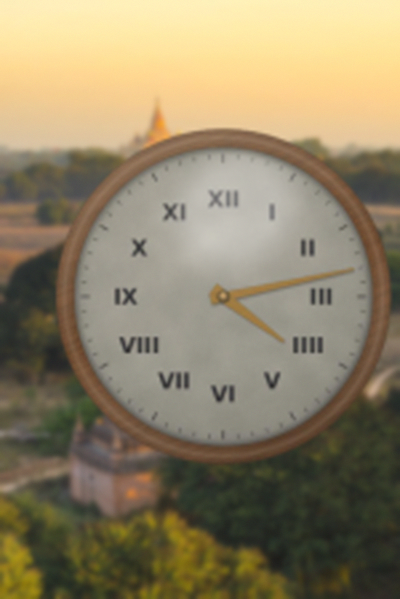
**4:13**
